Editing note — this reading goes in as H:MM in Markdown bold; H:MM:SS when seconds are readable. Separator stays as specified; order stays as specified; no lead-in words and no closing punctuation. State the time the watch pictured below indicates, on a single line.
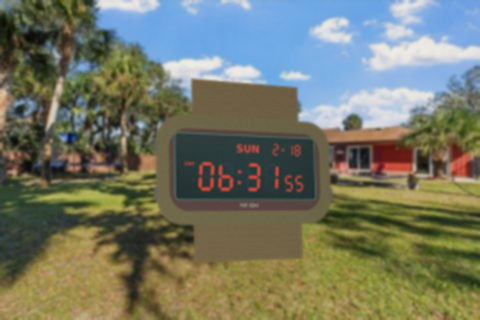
**6:31:55**
